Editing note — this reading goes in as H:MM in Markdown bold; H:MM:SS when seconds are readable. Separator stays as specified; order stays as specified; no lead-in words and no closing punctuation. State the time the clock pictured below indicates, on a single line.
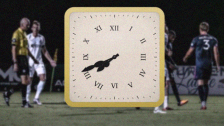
**7:41**
